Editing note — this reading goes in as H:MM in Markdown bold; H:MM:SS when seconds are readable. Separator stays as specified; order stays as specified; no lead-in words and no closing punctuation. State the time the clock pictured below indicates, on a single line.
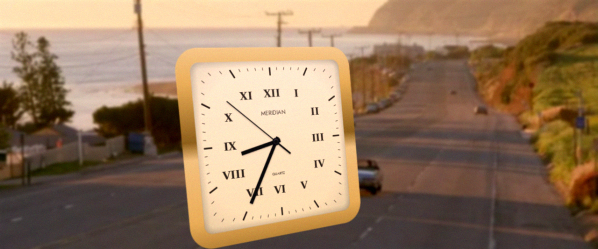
**8:34:52**
